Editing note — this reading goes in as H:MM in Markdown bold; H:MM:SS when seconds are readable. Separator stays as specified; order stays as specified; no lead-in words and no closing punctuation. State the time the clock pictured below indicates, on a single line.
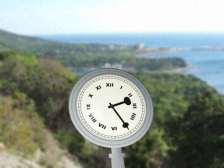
**2:25**
